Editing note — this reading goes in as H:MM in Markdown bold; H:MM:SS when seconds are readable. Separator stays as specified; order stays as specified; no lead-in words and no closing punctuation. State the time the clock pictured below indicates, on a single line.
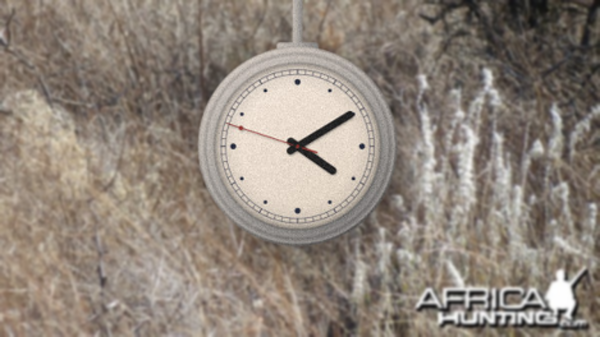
**4:09:48**
